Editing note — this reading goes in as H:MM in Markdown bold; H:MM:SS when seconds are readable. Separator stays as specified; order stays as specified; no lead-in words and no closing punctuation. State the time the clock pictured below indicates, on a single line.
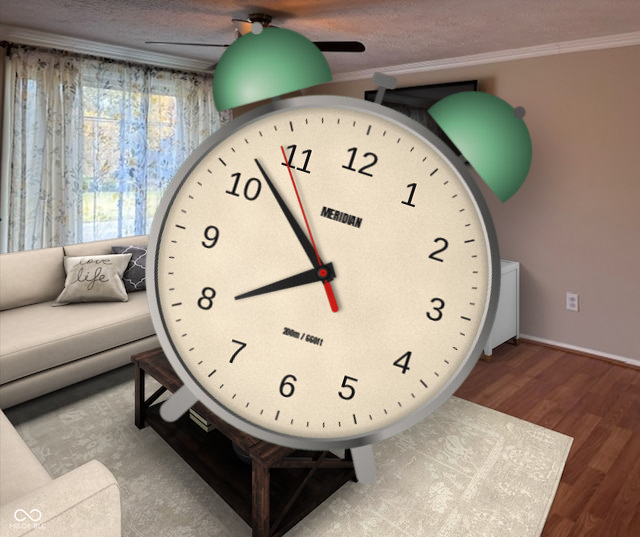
**7:51:54**
